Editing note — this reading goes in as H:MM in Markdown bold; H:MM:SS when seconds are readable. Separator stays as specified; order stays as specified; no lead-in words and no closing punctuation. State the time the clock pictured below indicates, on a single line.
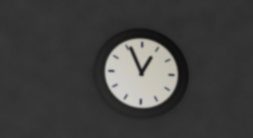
**12:56**
